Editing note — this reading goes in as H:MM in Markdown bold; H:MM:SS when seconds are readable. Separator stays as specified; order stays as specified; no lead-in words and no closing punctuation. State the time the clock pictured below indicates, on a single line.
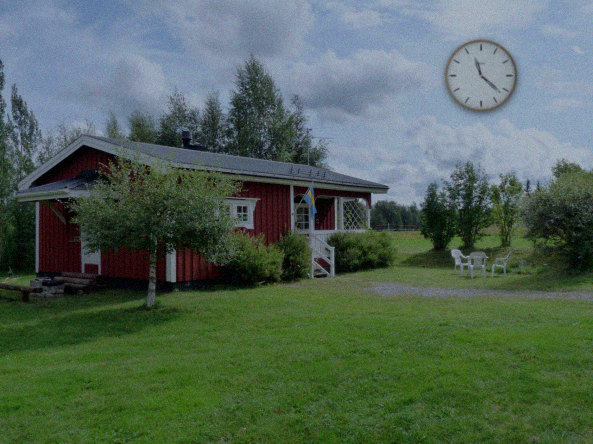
**11:22**
